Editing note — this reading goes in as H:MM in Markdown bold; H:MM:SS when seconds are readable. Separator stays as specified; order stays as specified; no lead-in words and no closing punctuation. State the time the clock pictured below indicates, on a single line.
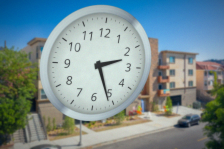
**2:26**
